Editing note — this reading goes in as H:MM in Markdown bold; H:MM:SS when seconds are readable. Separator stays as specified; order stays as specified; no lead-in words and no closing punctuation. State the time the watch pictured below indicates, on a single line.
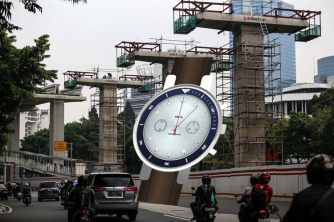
**1:06**
